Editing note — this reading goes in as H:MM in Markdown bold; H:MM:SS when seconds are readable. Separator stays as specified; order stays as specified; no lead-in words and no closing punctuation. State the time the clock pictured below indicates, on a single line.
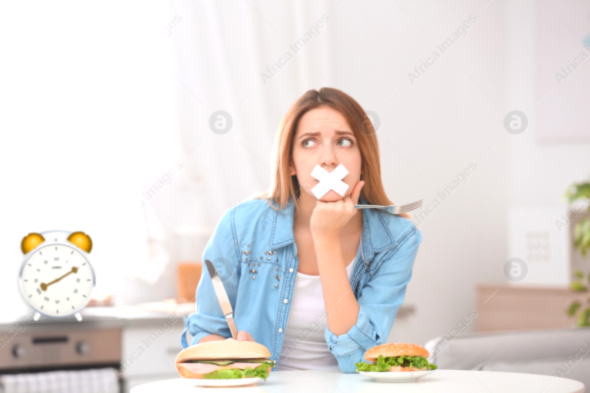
**8:10**
